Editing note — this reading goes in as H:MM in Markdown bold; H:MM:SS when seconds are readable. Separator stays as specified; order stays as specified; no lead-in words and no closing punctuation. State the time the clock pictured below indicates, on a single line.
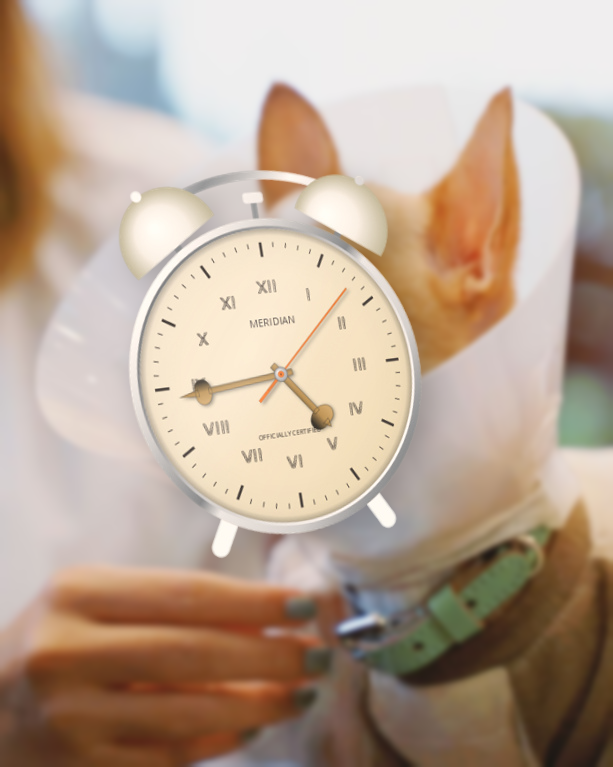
**4:44:08**
